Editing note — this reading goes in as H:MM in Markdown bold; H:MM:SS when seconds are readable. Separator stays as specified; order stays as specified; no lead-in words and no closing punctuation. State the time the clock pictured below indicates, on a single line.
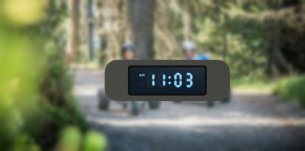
**11:03**
